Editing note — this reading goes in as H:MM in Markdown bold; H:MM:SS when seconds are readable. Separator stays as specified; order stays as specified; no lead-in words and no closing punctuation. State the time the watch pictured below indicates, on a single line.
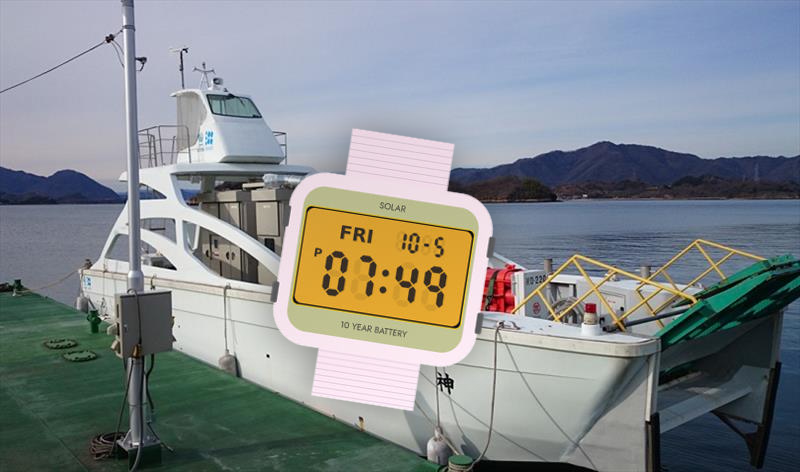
**7:49**
